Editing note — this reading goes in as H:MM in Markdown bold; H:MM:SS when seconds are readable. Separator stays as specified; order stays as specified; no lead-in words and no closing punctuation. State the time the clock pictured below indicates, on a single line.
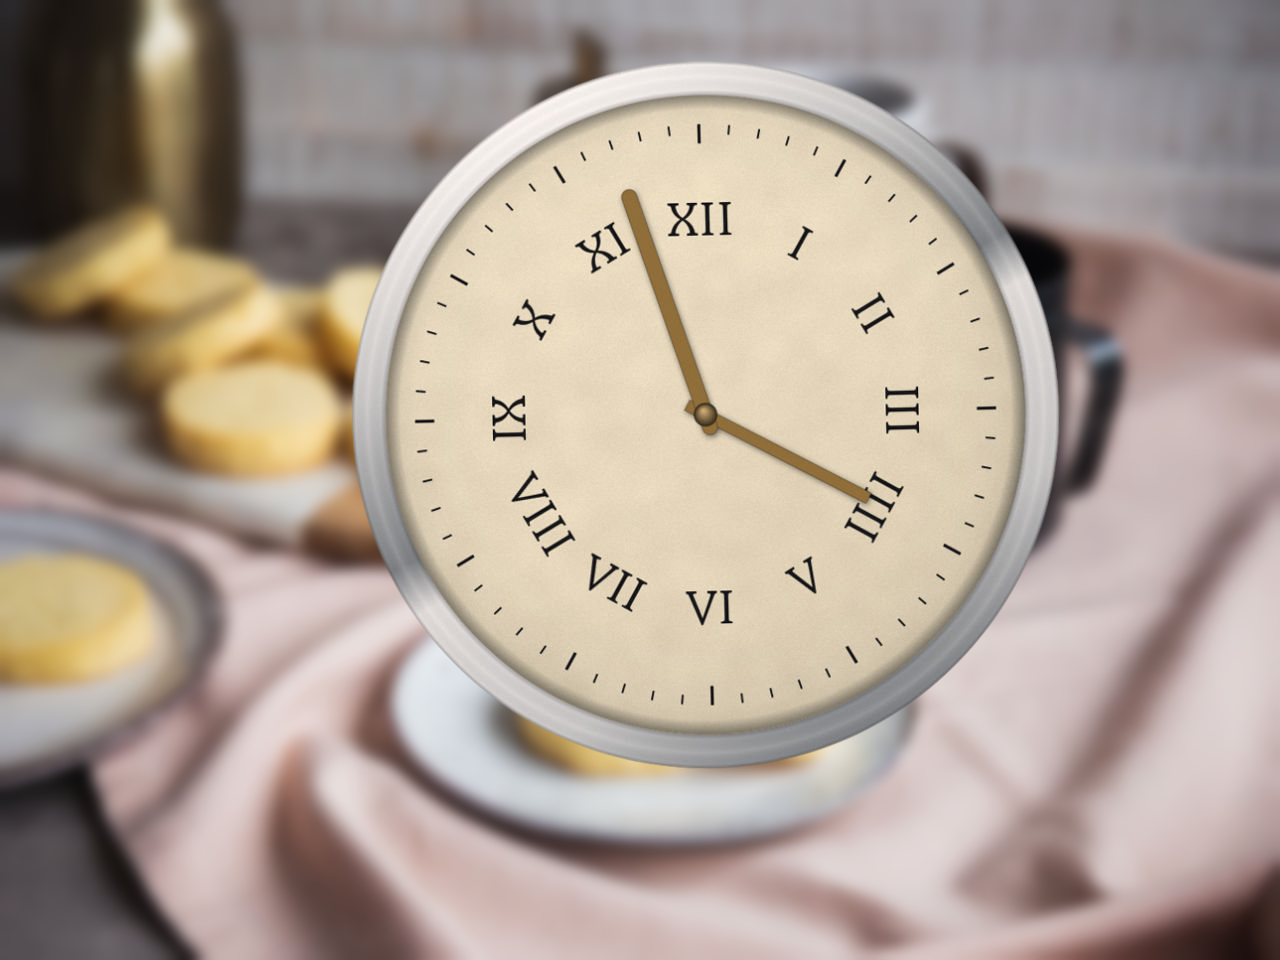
**3:57**
